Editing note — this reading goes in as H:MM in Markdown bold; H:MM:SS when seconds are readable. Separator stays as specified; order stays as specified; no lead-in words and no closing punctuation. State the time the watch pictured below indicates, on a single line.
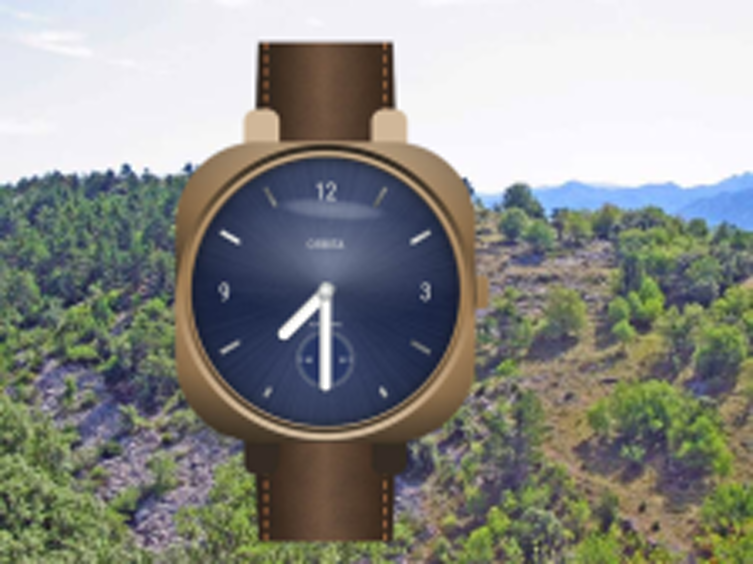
**7:30**
